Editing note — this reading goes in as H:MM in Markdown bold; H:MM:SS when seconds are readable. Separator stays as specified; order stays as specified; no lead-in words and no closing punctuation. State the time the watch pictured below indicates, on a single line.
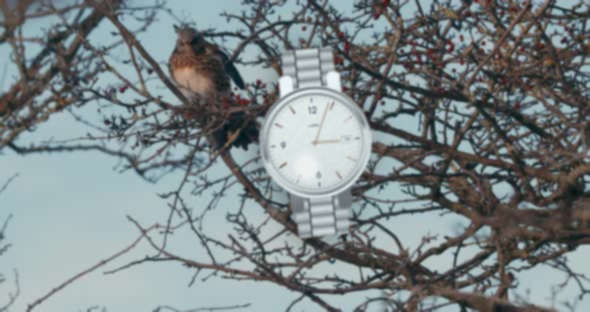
**3:04**
